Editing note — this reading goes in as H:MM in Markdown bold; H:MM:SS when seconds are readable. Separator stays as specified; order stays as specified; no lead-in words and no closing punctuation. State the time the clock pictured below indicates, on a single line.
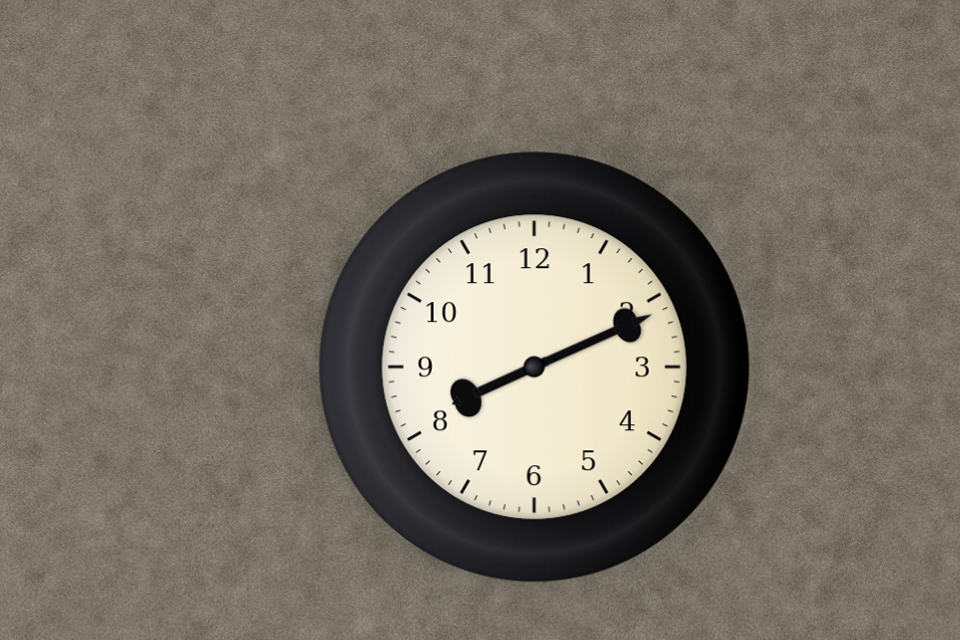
**8:11**
